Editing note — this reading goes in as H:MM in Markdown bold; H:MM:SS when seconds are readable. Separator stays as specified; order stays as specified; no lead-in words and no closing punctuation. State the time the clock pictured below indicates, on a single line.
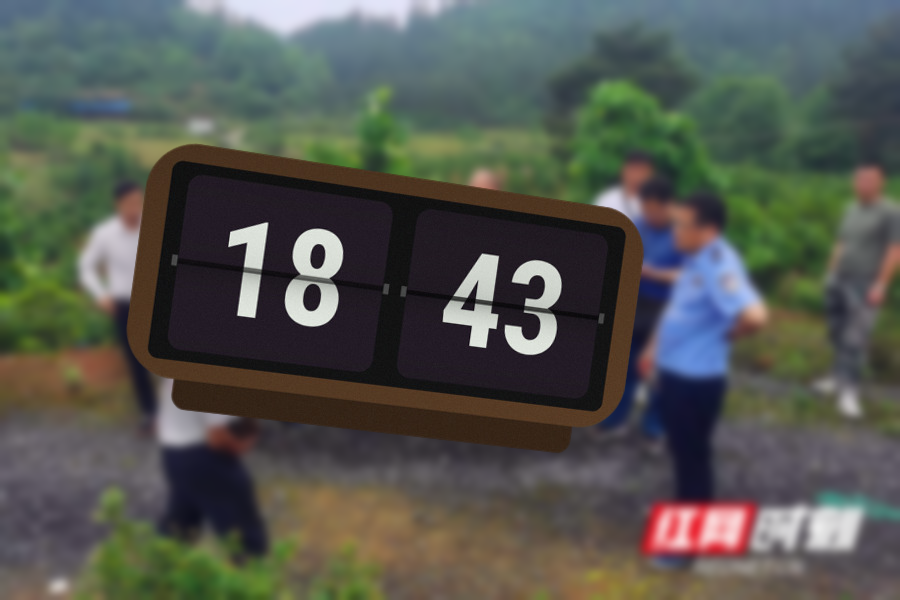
**18:43**
